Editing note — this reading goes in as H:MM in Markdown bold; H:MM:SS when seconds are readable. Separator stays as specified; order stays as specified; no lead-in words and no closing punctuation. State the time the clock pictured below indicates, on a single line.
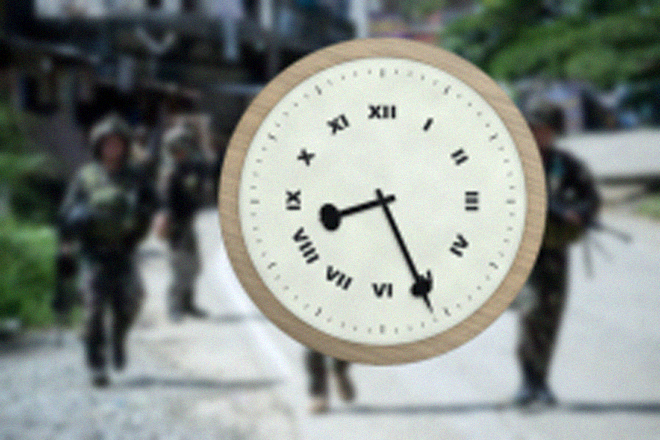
**8:26**
